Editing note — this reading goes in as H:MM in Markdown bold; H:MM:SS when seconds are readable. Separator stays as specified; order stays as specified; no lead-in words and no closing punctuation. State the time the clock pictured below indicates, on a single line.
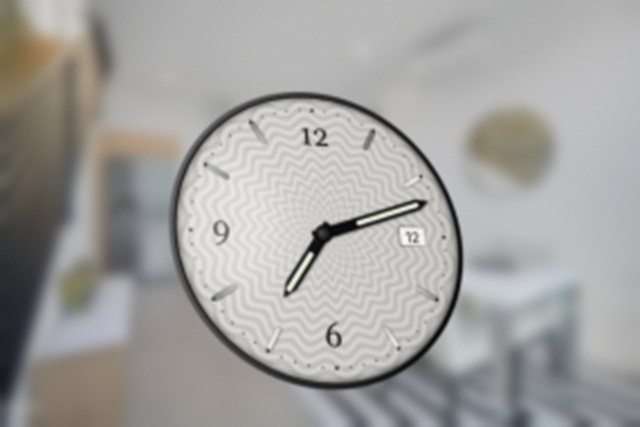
**7:12**
